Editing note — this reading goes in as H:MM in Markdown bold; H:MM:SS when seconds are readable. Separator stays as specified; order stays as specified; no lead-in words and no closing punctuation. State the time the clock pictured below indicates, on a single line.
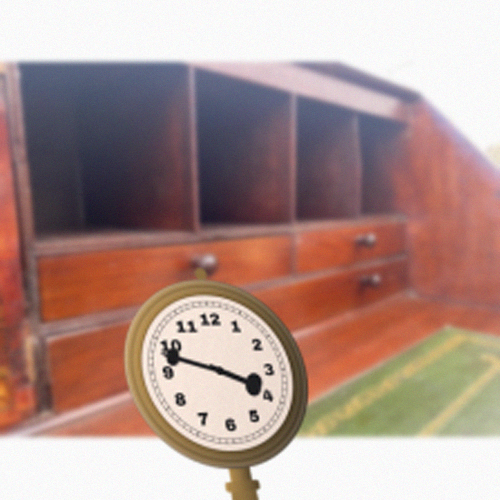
**3:48**
